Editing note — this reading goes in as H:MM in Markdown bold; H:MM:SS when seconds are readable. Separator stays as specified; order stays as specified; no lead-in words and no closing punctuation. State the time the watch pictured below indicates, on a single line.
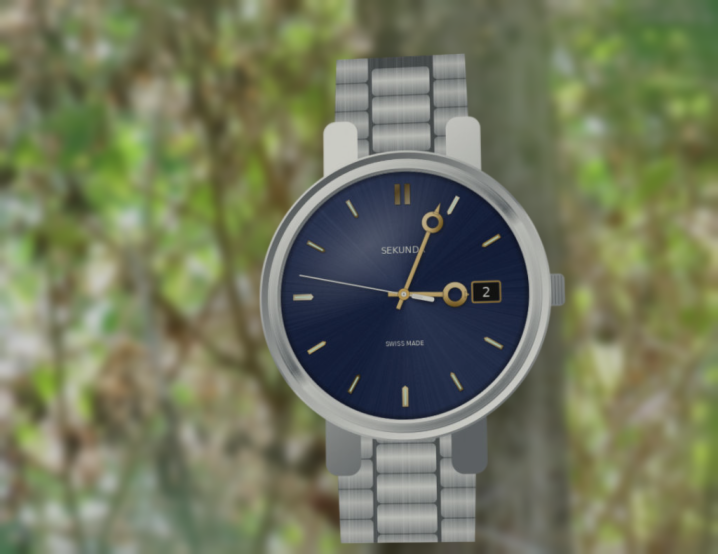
**3:03:47**
